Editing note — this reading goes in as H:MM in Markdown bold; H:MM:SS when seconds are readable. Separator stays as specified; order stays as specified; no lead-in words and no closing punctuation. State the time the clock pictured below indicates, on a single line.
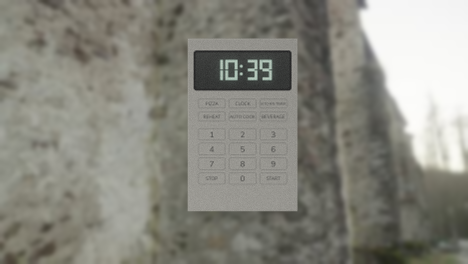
**10:39**
